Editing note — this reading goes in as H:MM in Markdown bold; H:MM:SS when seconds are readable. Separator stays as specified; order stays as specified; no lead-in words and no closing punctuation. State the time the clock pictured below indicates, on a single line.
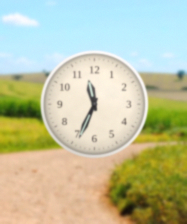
**11:34**
